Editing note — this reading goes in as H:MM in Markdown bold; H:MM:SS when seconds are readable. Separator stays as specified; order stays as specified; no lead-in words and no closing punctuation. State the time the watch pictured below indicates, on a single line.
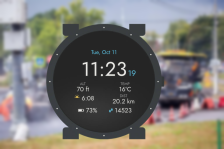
**11:23:19**
